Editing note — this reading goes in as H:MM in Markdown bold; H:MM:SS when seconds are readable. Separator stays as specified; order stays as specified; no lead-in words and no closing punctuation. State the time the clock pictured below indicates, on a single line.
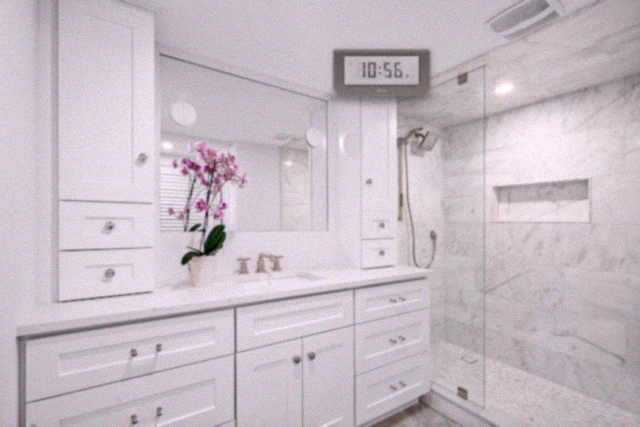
**10:56**
